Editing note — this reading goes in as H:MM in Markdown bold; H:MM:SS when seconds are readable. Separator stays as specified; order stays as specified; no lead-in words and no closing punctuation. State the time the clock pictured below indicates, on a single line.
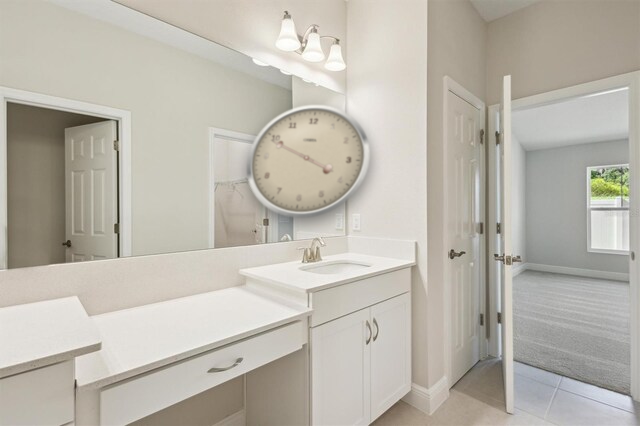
**3:49**
